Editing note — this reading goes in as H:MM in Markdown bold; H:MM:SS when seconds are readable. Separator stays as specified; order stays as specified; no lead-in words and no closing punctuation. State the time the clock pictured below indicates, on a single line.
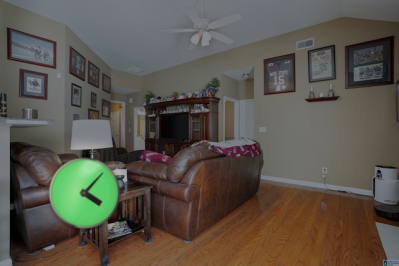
**4:07**
